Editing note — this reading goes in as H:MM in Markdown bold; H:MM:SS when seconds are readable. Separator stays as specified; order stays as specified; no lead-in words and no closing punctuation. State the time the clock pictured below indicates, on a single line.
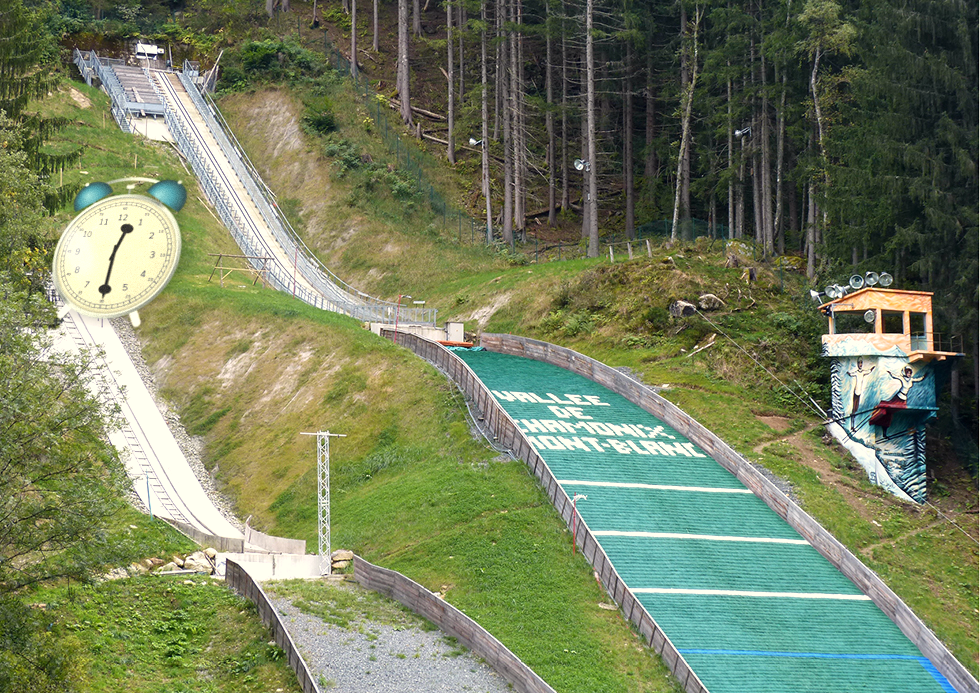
**12:30**
